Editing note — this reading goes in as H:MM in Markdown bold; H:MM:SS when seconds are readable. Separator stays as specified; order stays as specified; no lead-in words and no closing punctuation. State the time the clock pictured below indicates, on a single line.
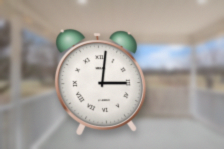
**3:02**
